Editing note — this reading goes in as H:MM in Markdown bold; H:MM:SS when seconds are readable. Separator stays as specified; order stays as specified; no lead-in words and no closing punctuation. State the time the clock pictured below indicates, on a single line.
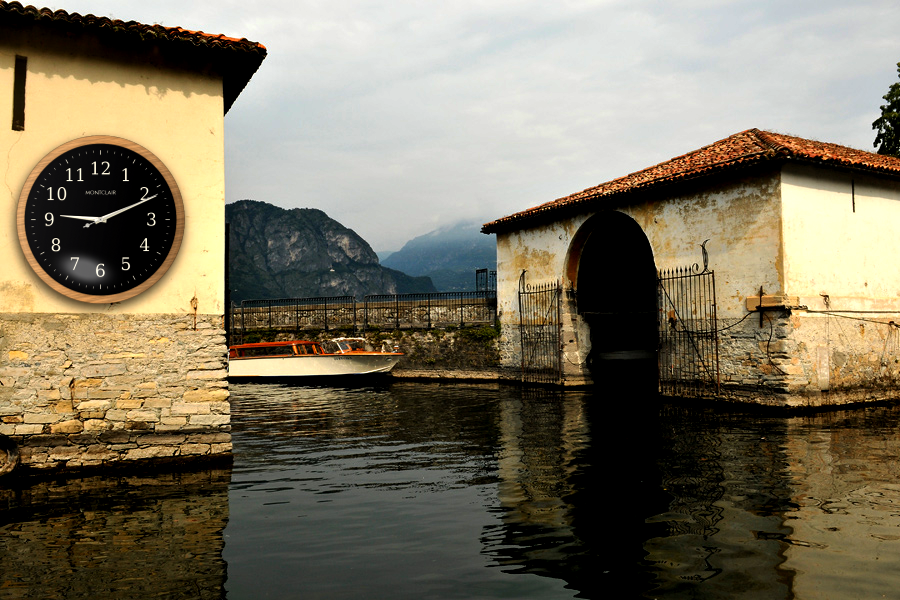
**9:11:11**
